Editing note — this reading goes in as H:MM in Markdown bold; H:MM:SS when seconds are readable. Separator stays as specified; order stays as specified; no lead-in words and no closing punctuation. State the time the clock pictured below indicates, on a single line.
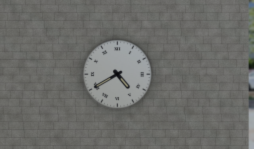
**4:40**
